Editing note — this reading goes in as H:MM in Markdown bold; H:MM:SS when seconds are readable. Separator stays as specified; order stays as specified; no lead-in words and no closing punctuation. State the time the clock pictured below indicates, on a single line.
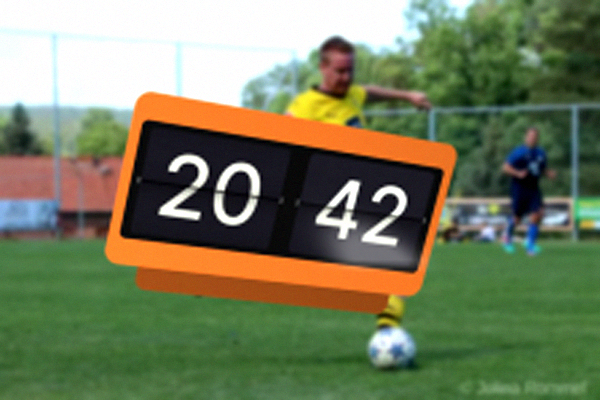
**20:42**
